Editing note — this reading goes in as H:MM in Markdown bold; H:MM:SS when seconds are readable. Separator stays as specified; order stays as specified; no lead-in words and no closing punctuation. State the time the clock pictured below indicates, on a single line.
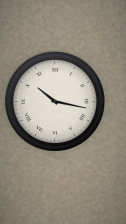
**10:17**
